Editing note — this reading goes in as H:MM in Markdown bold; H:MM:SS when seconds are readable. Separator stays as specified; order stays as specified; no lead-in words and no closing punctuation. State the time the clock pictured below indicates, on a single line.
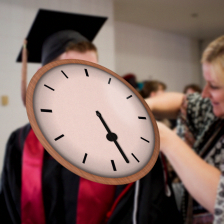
**5:27**
